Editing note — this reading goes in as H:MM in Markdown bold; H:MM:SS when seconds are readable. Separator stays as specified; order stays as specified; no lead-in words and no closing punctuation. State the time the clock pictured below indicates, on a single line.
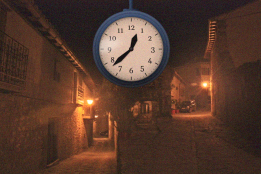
**12:38**
